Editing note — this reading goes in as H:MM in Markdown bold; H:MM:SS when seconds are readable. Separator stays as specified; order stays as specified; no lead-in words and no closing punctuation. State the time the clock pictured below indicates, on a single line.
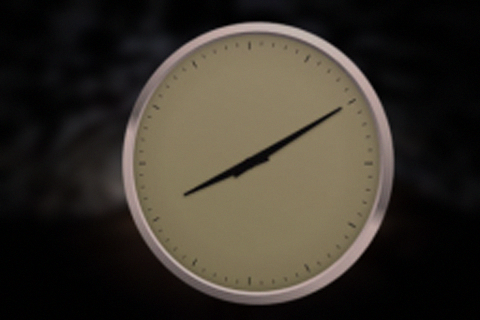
**8:10**
